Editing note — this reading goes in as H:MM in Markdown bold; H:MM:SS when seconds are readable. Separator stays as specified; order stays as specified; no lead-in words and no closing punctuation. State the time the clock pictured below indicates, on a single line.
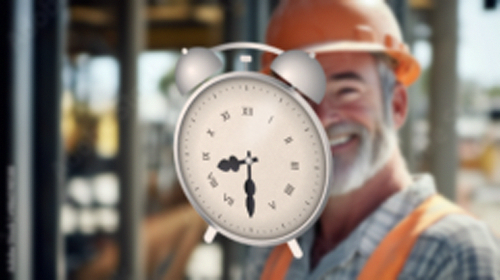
**8:30**
